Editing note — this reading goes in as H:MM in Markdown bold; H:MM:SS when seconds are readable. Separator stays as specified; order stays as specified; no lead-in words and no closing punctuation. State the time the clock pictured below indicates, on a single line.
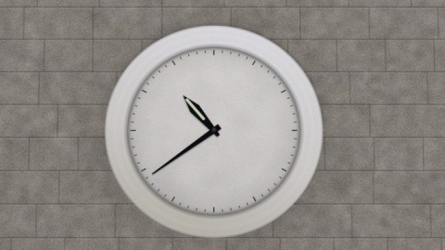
**10:39**
